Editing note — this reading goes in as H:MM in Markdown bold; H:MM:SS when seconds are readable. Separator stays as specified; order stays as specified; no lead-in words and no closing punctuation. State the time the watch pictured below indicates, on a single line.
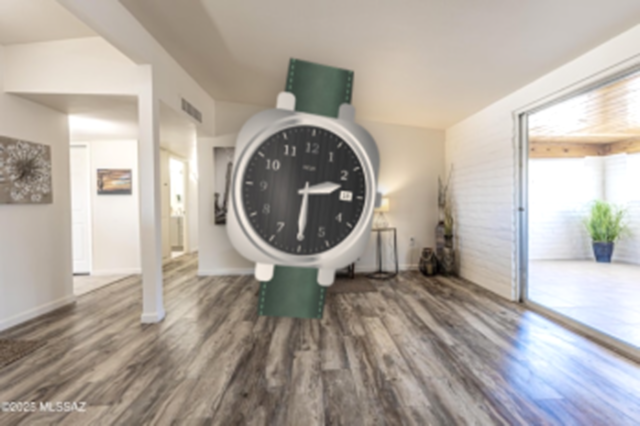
**2:30**
